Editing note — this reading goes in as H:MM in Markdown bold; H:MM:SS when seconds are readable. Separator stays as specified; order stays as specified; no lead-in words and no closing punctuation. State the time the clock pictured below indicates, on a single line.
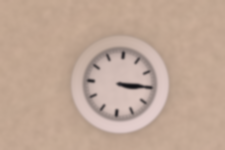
**3:15**
